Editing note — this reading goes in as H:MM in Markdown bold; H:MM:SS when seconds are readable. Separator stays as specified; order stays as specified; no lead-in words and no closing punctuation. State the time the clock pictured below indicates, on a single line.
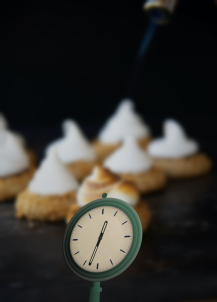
**12:33**
